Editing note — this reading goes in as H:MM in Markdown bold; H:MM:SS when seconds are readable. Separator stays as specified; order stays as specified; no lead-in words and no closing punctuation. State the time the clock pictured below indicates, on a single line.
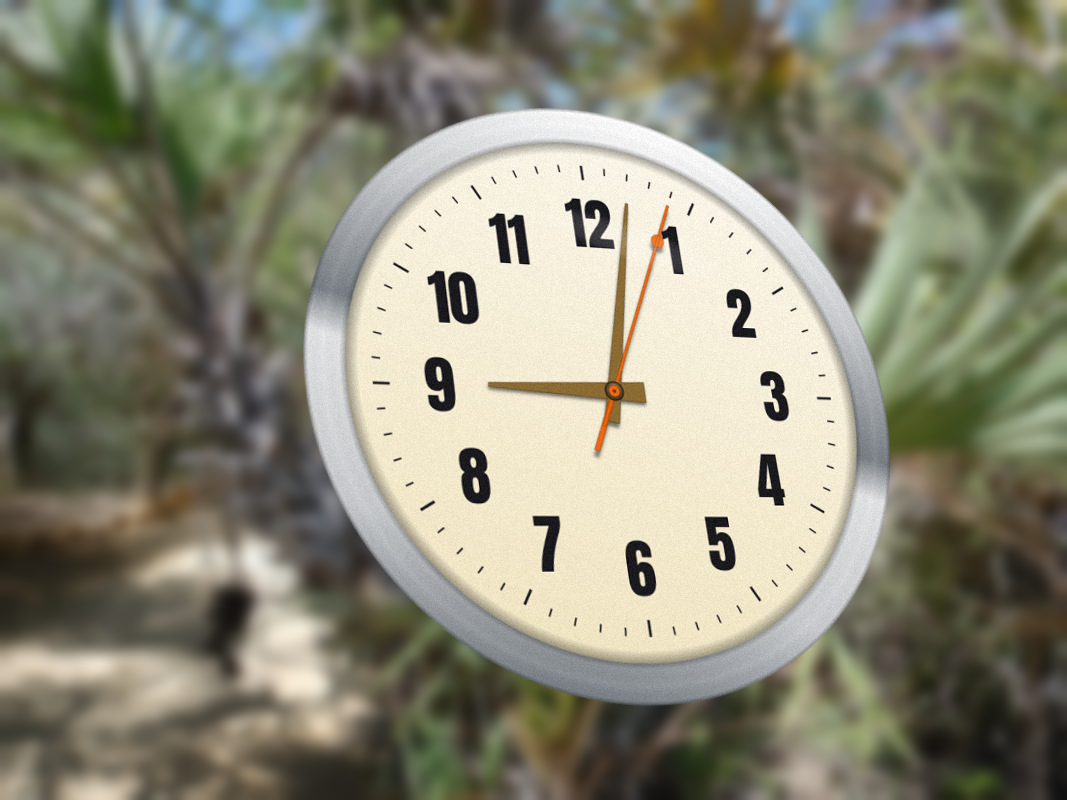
**9:02:04**
